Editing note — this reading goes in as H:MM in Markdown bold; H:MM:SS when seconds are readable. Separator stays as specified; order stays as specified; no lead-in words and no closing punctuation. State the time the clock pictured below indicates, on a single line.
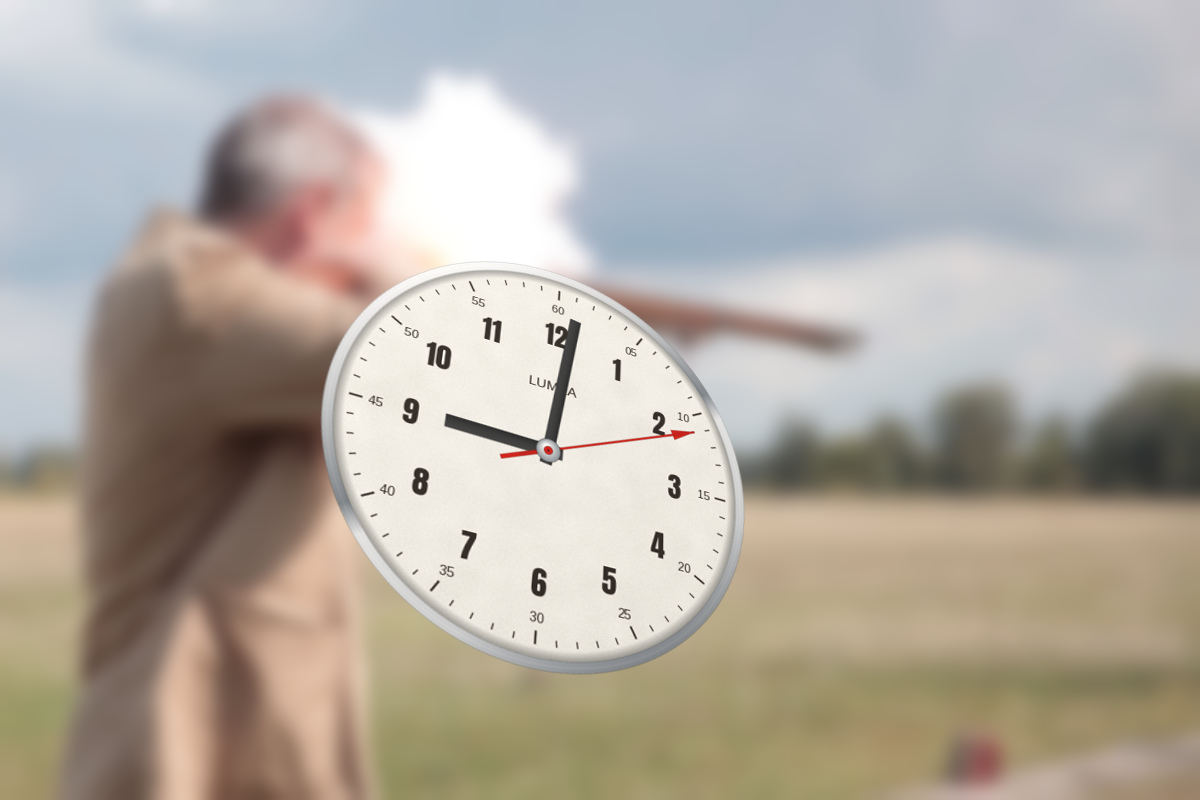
**9:01:11**
